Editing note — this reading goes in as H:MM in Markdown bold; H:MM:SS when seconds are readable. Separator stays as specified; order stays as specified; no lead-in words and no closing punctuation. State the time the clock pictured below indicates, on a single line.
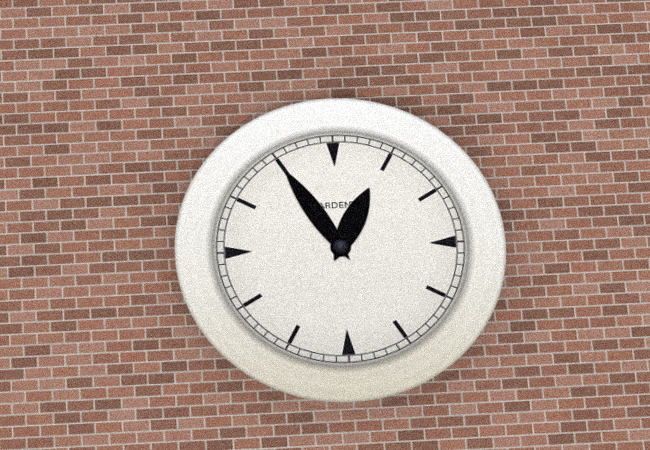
**12:55**
